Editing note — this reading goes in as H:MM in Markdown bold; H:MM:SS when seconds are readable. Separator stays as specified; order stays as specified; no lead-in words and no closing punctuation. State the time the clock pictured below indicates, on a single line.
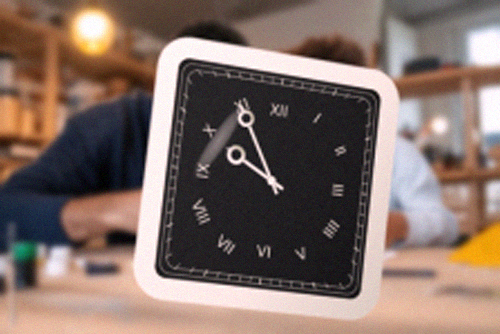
**9:55**
